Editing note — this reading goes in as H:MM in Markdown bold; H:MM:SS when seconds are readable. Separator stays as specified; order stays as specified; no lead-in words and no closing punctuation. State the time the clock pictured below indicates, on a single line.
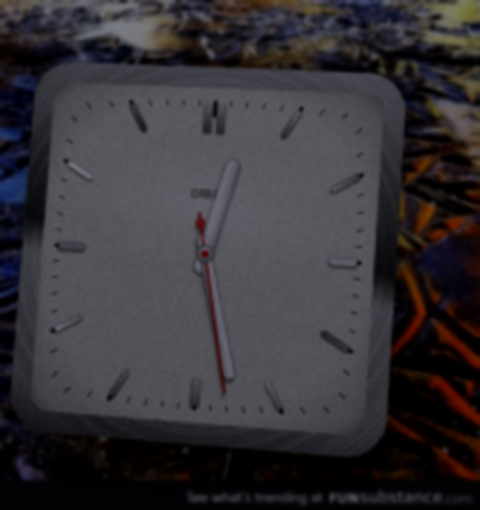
**12:27:28**
